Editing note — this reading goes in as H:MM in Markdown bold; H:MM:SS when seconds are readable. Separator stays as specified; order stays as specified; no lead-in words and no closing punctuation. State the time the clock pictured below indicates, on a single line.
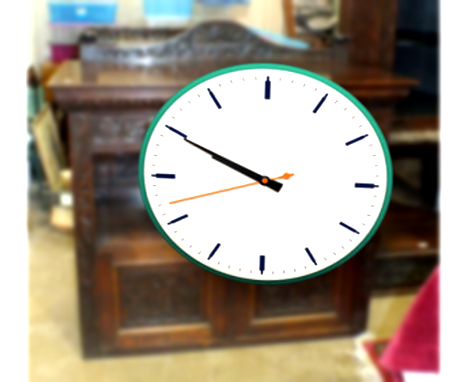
**9:49:42**
